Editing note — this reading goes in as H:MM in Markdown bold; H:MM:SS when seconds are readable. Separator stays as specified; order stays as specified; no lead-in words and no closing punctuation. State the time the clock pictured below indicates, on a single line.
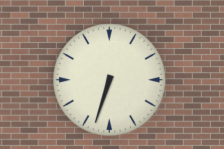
**6:33**
